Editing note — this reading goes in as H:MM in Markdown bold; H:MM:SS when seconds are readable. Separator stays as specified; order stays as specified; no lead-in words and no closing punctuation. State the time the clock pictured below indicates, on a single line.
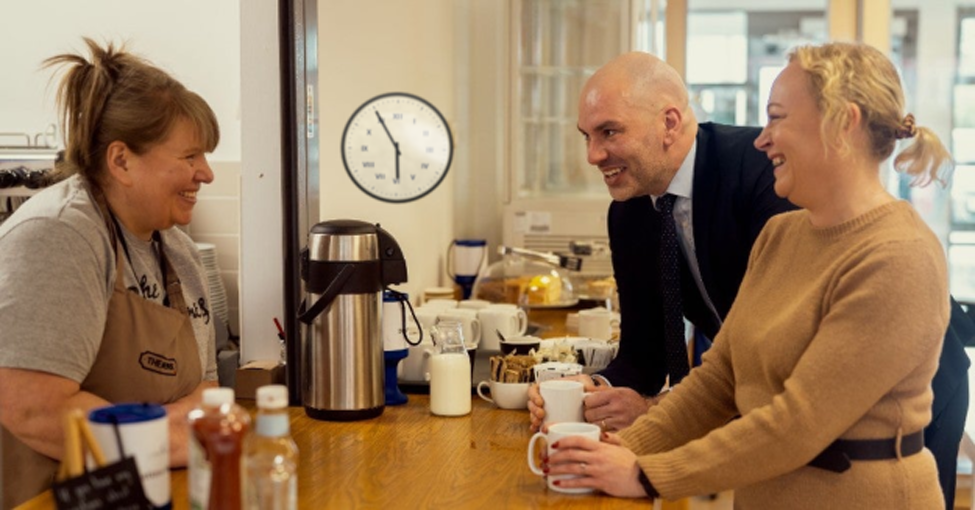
**5:55**
